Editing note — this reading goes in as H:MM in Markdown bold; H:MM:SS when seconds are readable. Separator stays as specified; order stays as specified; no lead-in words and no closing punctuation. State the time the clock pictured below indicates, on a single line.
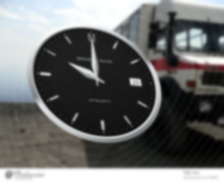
**10:00**
